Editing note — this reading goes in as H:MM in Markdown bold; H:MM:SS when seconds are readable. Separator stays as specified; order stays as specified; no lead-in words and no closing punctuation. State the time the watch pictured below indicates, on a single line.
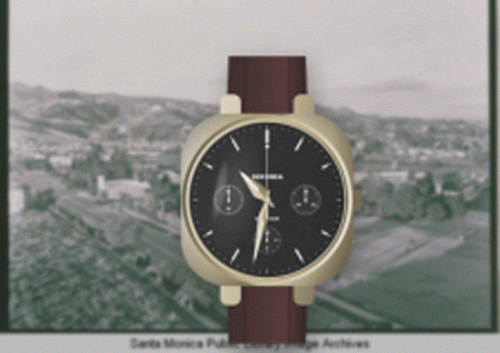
**10:32**
